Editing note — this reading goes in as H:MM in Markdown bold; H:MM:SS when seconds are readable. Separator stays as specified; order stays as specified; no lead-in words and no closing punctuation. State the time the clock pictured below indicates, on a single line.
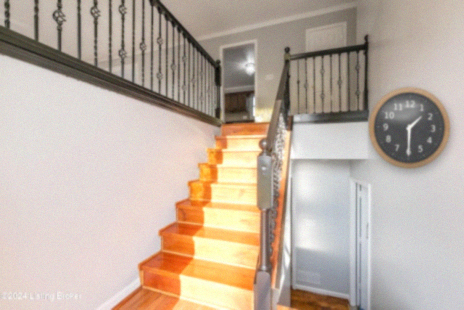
**1:30**
